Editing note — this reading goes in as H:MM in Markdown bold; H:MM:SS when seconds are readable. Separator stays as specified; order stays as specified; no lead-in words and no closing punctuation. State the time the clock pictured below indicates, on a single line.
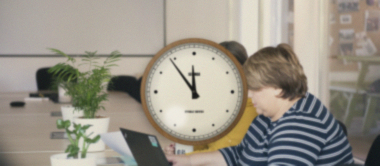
**11:54**
